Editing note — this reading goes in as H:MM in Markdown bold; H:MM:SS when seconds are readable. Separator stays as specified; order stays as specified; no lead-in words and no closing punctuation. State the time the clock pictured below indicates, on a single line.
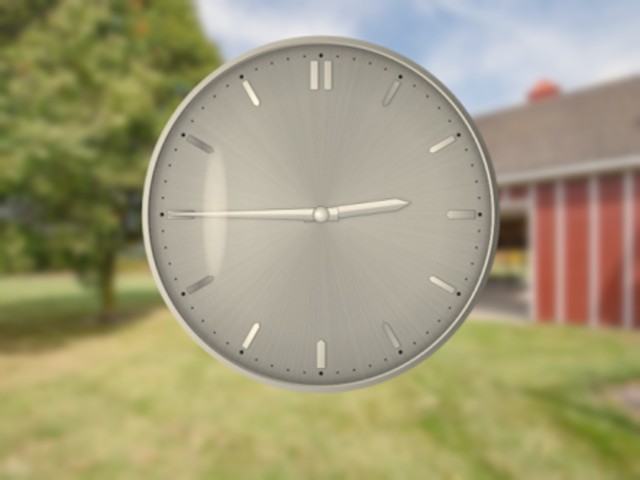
**2:45**
